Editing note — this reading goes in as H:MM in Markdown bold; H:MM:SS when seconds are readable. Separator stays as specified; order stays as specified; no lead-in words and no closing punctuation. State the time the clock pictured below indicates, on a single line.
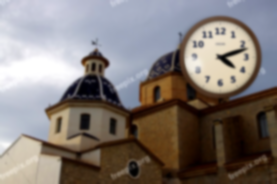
**4:12**
